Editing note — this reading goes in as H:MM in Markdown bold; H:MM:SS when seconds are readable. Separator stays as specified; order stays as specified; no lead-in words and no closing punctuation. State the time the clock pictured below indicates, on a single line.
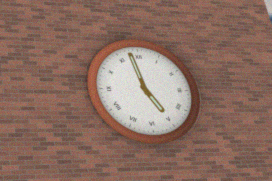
**4:58**
